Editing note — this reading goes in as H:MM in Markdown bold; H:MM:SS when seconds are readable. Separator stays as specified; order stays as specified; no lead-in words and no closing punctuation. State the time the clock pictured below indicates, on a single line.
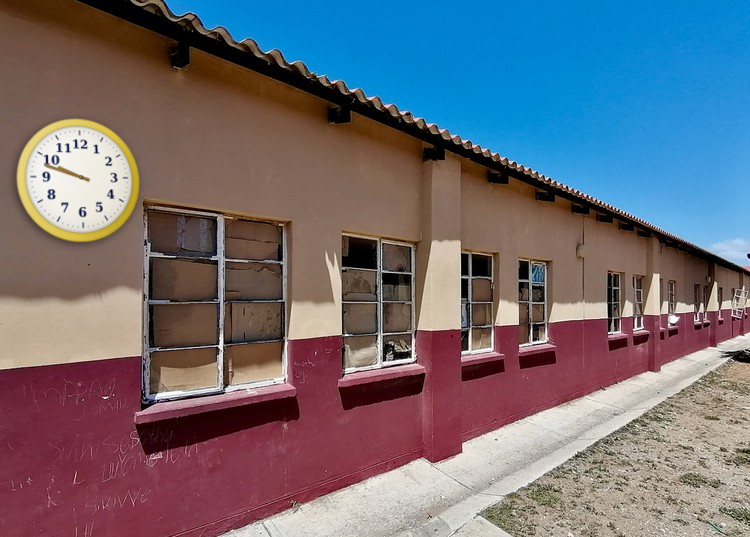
**9:48**
